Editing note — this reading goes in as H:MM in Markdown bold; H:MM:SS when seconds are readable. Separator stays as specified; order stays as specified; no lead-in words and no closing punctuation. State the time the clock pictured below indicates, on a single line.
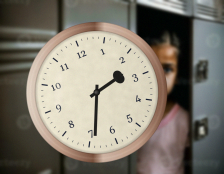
**2:34**
